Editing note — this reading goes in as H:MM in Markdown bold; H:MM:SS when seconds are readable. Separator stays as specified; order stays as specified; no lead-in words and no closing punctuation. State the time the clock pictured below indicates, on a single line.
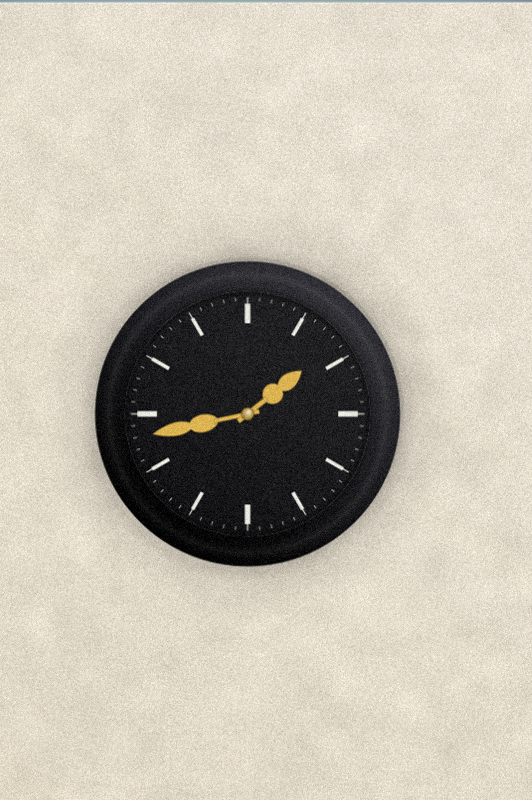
**1:43**
